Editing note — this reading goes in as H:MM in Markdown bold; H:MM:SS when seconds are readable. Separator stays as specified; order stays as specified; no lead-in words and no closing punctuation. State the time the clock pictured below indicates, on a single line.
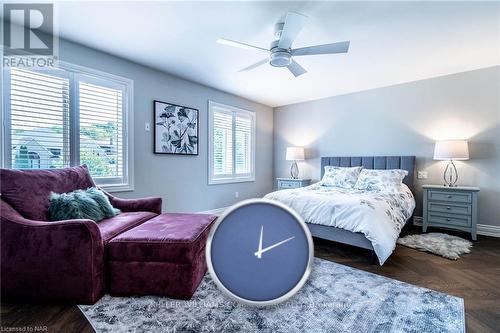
**12:11**
